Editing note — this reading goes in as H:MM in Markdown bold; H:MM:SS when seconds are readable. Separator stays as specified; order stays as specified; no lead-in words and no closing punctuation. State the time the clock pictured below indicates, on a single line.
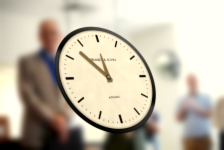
**11:53**
